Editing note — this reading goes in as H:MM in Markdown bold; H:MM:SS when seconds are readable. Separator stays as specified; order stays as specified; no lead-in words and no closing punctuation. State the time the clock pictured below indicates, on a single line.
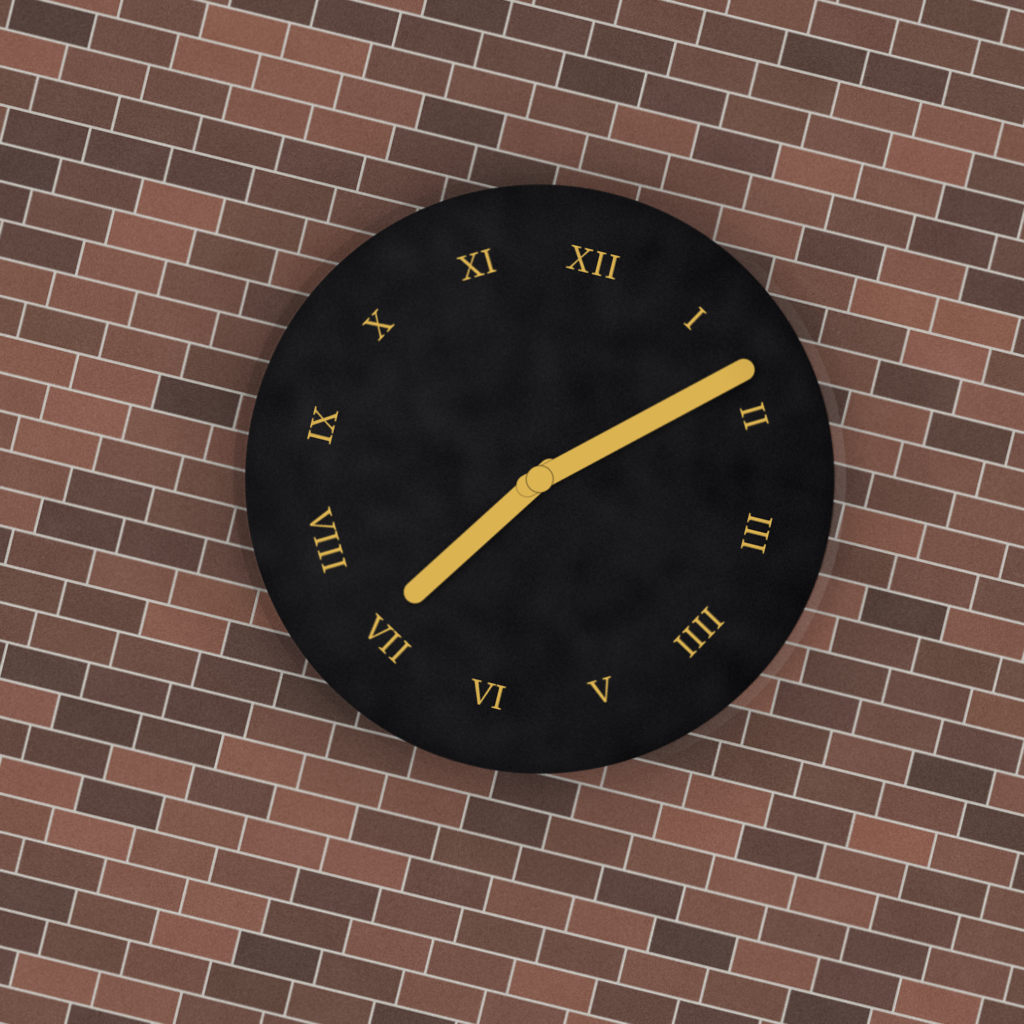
**7:08**
